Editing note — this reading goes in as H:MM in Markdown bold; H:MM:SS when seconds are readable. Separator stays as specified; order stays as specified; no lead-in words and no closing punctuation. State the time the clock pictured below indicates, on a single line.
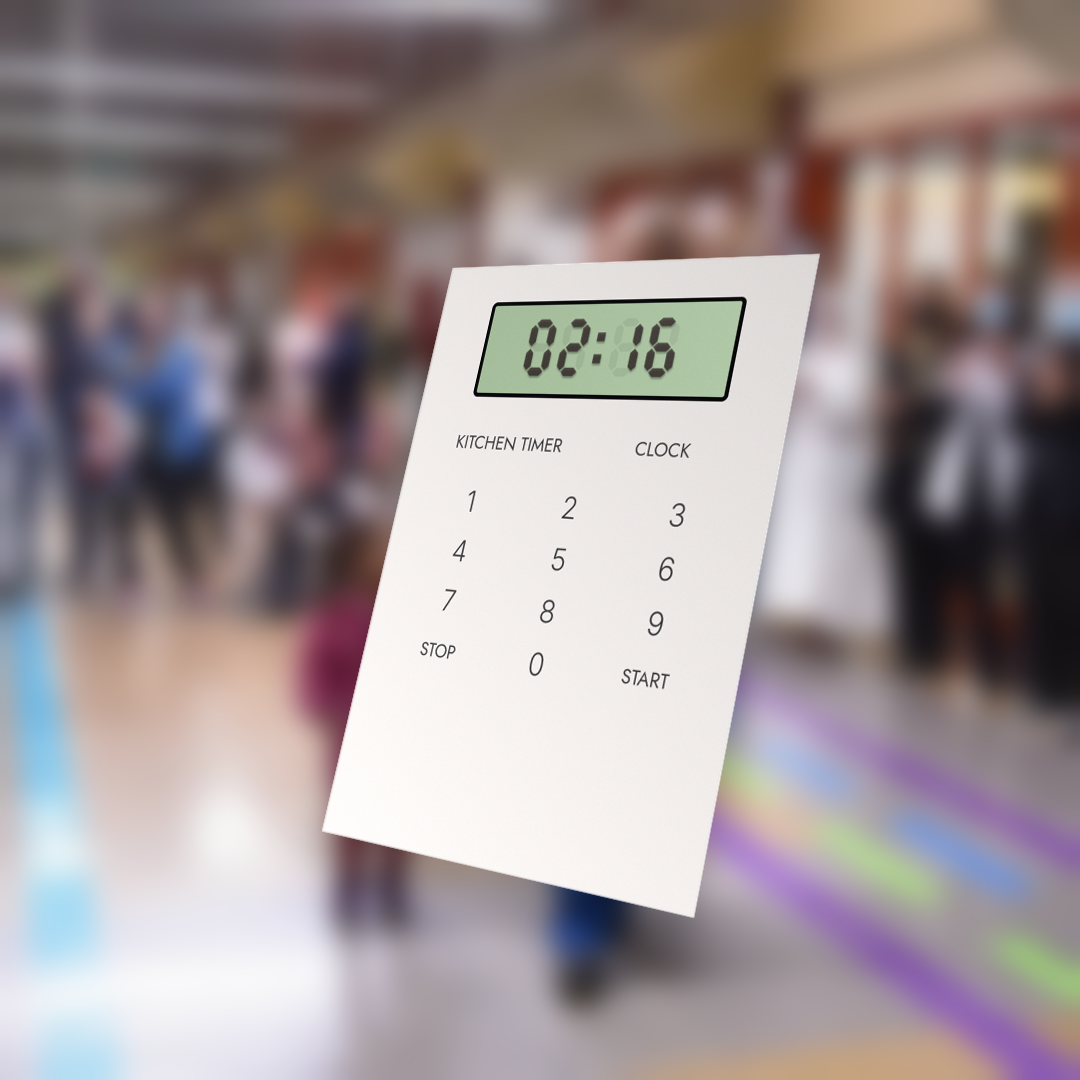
**2:16**
